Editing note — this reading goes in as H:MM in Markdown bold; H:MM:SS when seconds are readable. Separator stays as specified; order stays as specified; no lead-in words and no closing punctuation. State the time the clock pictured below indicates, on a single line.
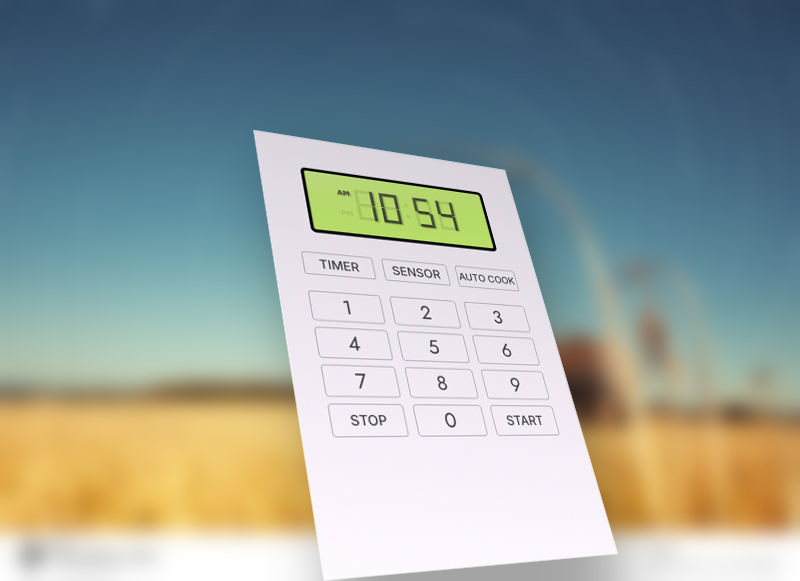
**10:54**
